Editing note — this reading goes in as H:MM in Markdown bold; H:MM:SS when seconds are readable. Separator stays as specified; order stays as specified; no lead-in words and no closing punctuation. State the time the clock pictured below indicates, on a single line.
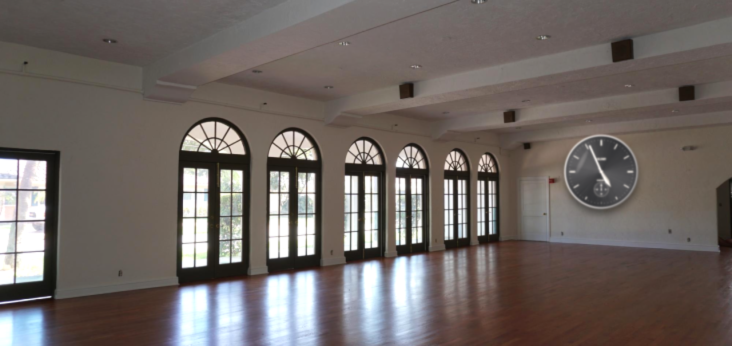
**4:56**
